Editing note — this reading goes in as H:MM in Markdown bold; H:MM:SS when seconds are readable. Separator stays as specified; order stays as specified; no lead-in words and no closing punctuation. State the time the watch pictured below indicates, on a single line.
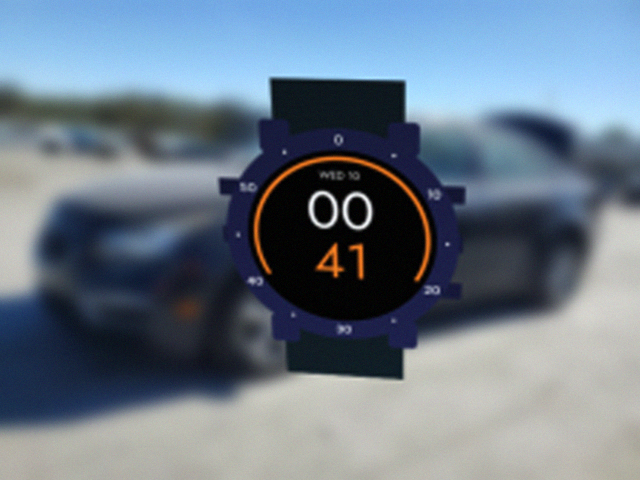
**0:41**
